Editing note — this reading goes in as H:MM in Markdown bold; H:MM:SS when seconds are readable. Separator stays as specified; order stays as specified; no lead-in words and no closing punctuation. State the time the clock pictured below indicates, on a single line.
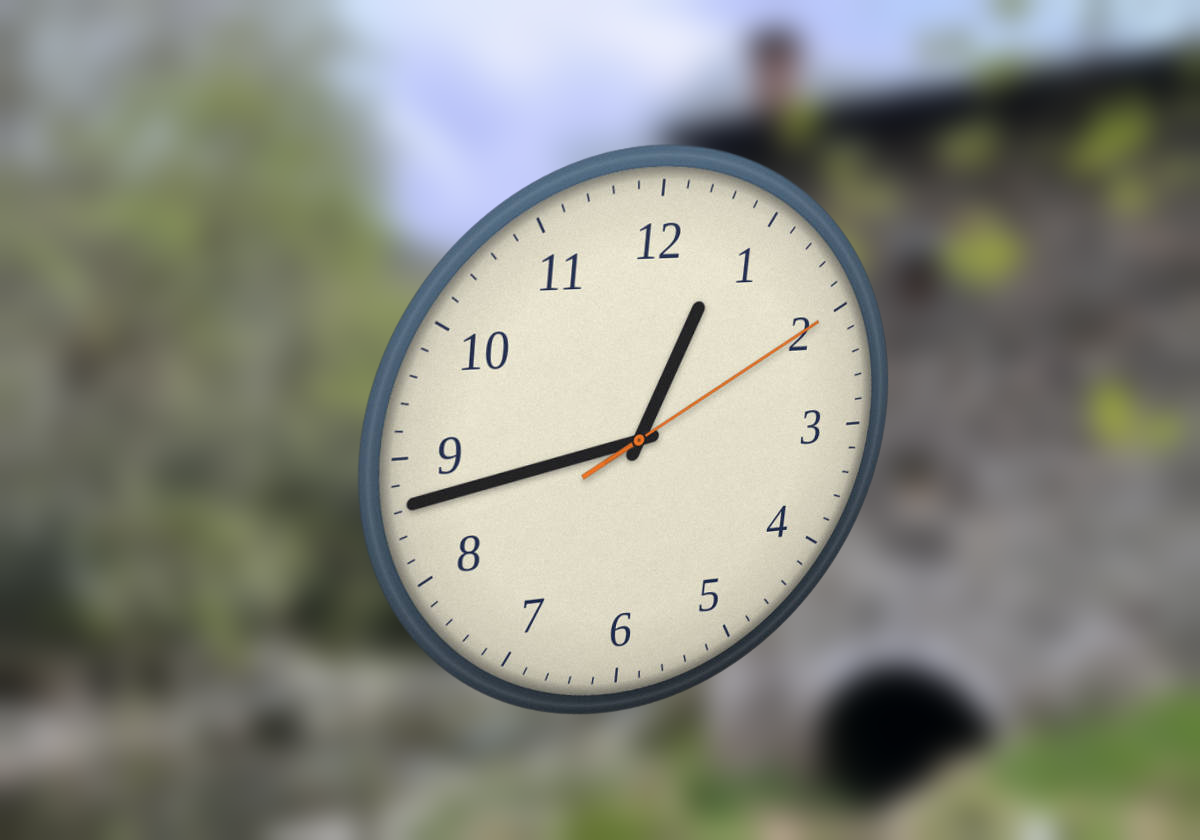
**12:43:10**
